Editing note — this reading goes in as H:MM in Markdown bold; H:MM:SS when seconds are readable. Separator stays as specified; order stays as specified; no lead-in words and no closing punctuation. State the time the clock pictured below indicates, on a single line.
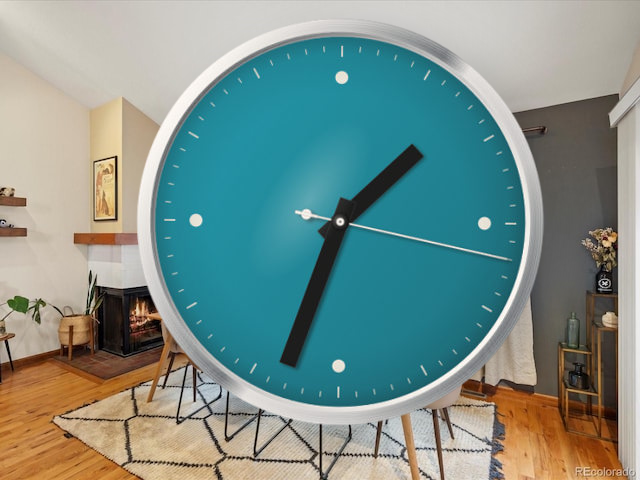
**1:33:17**
